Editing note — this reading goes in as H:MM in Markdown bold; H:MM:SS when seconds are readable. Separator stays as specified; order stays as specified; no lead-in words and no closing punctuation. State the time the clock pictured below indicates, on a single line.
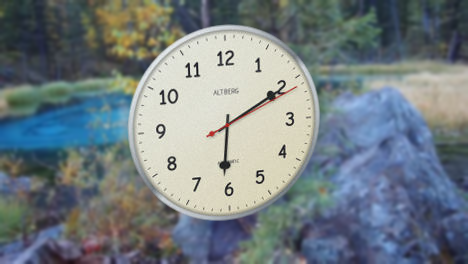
**6:10:11**
